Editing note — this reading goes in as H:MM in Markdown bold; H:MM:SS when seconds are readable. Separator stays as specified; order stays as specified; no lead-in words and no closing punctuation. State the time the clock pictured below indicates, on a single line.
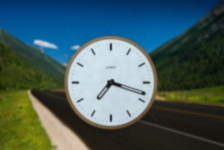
**7:18**
